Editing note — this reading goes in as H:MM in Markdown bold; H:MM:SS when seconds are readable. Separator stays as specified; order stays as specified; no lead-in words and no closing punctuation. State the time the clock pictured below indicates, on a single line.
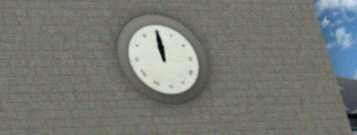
**12:00**
